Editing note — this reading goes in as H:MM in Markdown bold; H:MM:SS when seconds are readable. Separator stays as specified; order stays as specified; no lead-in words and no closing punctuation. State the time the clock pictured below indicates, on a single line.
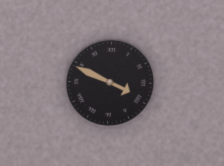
**3:49**
